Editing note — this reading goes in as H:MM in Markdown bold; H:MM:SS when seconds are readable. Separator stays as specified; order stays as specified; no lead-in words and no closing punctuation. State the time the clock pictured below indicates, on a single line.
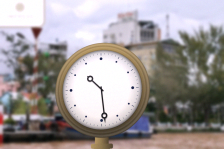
**10:29**
